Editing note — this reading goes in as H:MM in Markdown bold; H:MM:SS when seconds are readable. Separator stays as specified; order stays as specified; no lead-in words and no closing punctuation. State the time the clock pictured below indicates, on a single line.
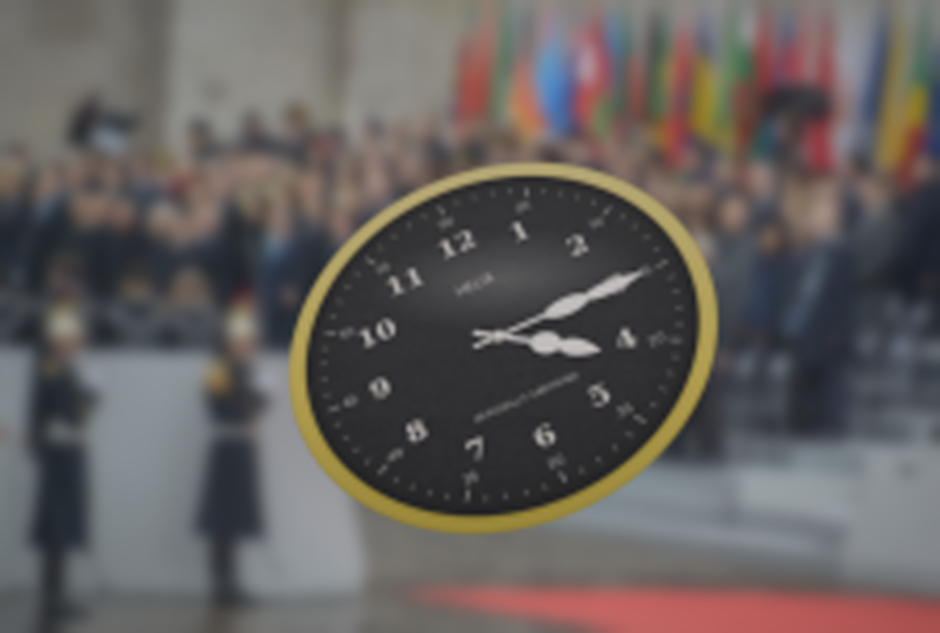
**4:15**
